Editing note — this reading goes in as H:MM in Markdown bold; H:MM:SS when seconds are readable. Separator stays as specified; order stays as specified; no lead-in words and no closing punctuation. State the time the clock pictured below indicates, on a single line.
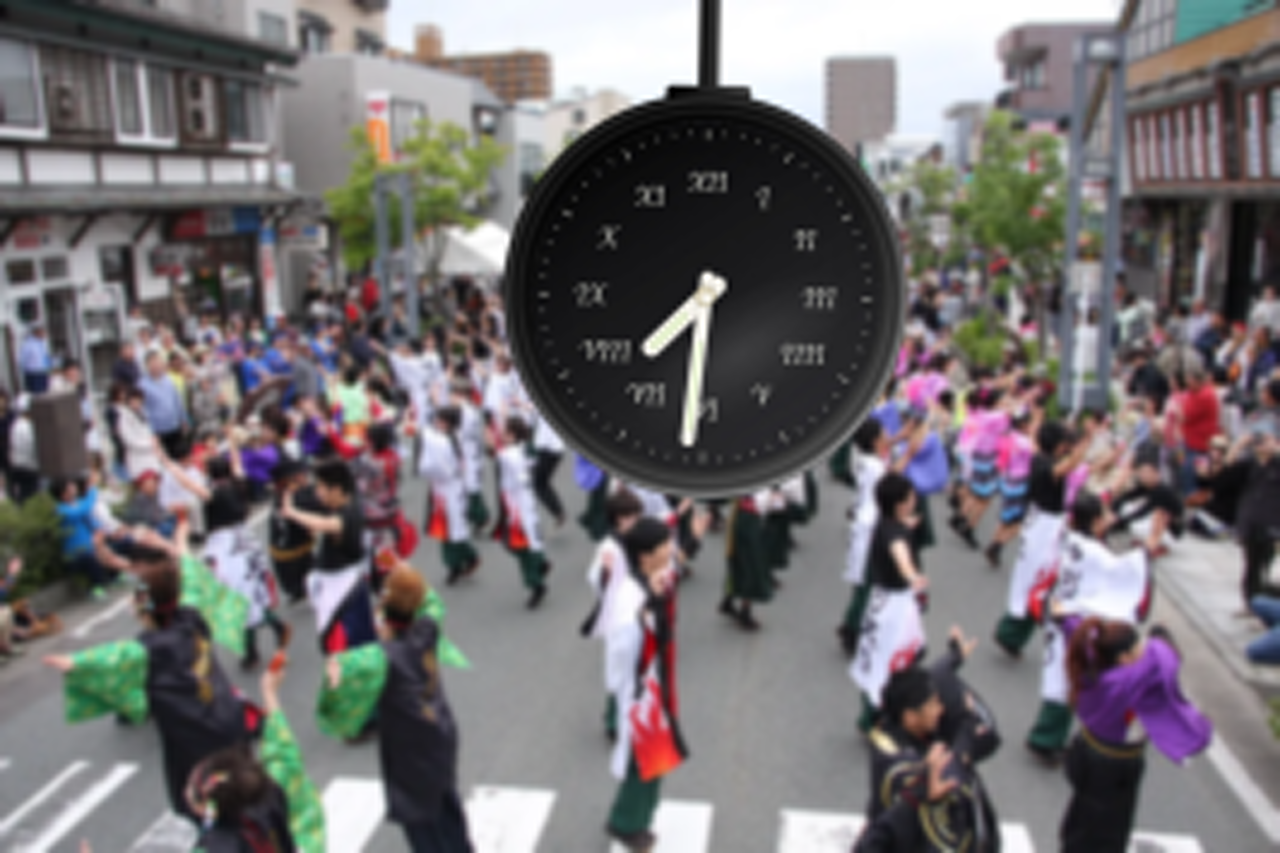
**7:31**
